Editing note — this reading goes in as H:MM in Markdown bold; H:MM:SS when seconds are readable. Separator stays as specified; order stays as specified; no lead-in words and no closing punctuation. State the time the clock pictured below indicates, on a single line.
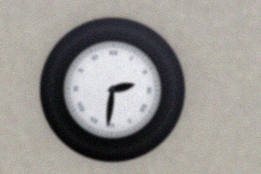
**2:31**
